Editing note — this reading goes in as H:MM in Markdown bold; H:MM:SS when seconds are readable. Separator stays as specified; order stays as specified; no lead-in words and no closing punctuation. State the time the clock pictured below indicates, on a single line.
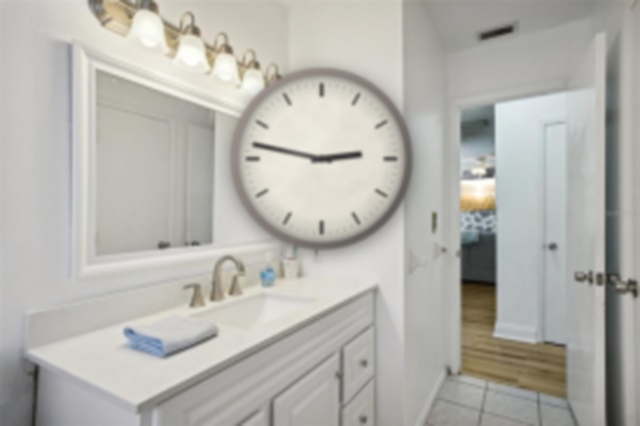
**2:47**
